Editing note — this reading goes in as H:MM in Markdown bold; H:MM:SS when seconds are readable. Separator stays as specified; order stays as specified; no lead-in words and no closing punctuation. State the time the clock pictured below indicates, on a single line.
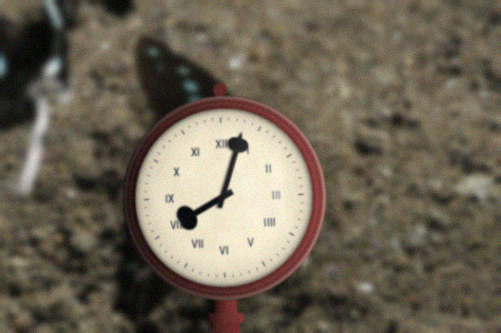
**8:03**
